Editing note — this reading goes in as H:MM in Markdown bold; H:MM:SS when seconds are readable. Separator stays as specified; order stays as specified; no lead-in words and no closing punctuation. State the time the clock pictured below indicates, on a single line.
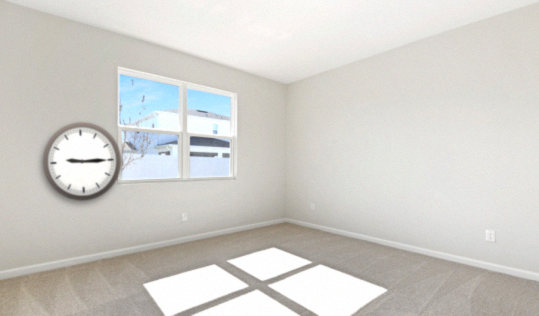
**9:15**
